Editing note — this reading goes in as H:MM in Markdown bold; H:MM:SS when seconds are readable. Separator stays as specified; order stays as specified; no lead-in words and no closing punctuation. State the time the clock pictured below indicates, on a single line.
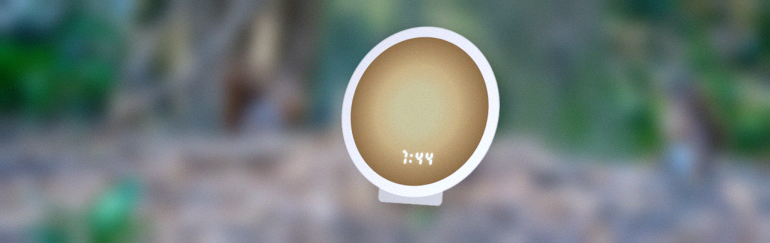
**7:44**
